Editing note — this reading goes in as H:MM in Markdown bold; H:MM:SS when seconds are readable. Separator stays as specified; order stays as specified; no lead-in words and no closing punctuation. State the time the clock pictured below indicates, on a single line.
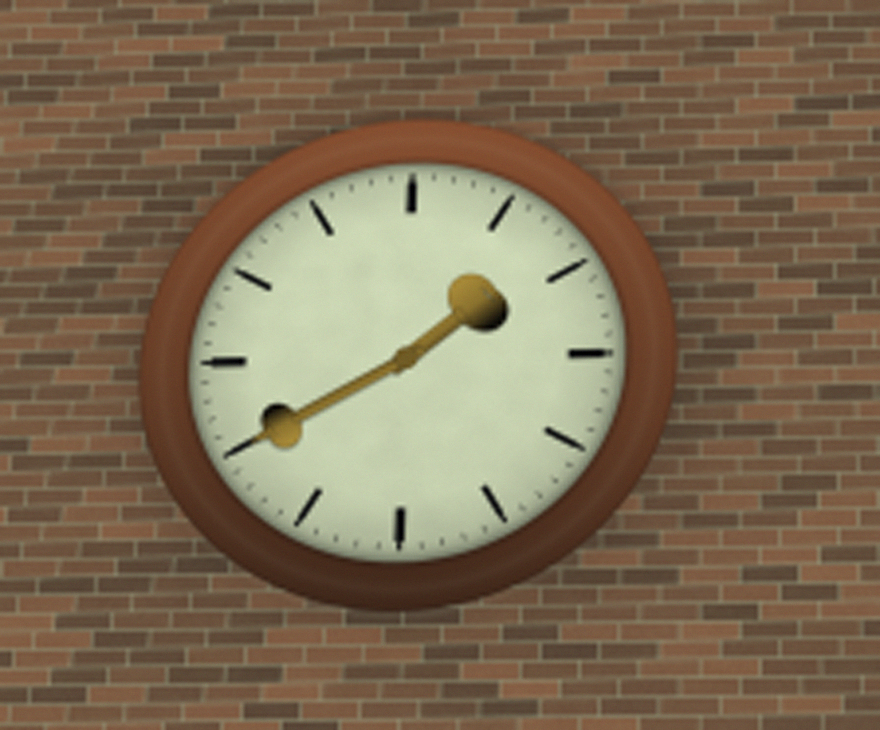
**1:40**
